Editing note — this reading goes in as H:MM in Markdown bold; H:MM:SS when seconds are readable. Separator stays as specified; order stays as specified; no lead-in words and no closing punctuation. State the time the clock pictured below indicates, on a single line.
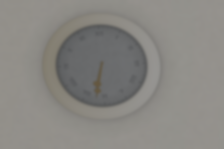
**6:32**
